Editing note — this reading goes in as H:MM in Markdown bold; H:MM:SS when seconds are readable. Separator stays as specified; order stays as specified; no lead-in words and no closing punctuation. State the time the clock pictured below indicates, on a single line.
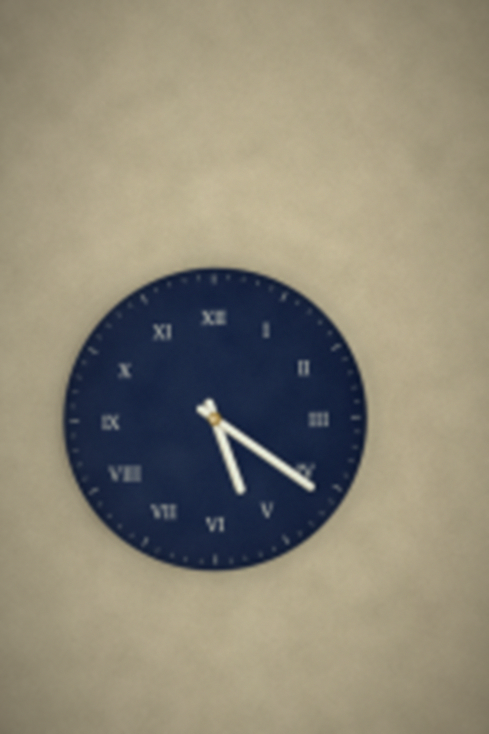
**5:21**
